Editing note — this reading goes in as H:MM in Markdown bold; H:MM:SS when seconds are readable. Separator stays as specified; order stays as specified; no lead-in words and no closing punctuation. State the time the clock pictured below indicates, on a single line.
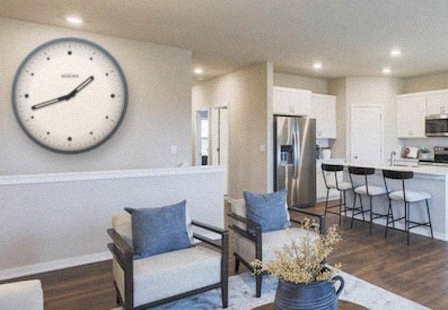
**1:42**
